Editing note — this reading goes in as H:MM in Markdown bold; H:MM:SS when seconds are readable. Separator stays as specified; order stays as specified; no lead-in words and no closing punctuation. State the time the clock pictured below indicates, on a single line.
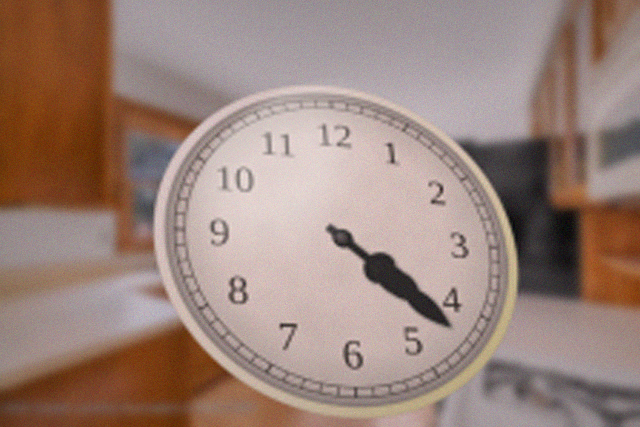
**4:22**
